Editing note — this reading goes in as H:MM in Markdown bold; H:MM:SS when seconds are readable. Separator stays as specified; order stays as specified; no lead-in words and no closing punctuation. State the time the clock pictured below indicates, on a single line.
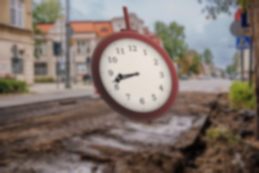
**8:42**
